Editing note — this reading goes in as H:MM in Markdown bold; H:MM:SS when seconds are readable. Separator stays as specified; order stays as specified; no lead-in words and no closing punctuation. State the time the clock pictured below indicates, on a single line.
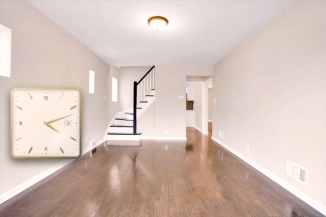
**4:12**
